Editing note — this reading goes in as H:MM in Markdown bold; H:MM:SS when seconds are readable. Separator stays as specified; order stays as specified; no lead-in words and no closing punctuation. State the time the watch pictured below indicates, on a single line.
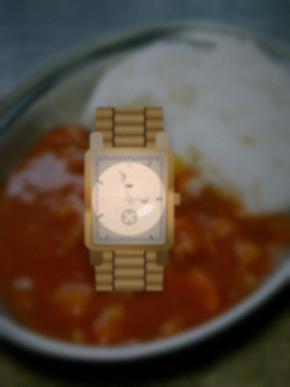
**2:57**
